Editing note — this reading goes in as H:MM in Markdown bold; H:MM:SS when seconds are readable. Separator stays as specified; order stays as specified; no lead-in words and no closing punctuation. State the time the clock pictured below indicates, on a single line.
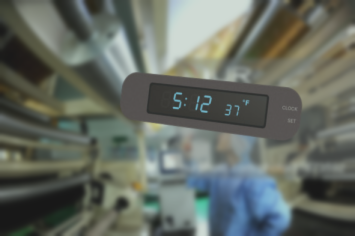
**5:12**
